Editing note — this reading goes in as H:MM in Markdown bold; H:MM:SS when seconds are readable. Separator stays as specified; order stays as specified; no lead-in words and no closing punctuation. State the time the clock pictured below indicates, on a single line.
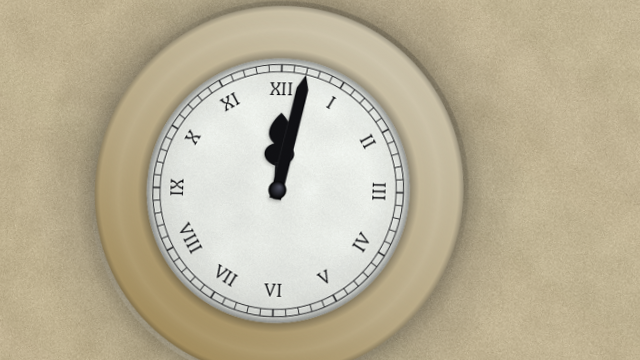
**12:02**
